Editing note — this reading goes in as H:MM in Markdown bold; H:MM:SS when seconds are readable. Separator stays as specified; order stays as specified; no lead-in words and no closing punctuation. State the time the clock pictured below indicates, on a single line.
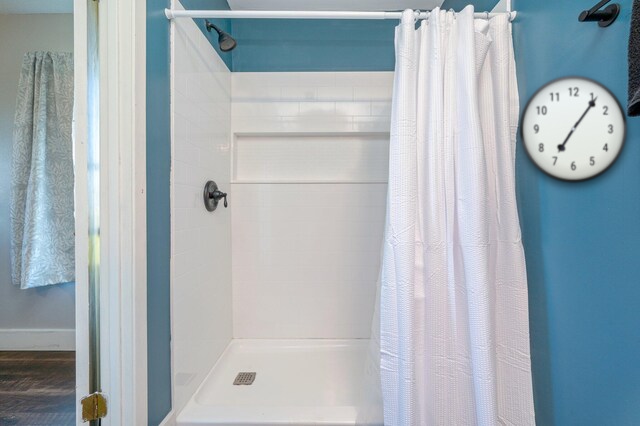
**7:06**
